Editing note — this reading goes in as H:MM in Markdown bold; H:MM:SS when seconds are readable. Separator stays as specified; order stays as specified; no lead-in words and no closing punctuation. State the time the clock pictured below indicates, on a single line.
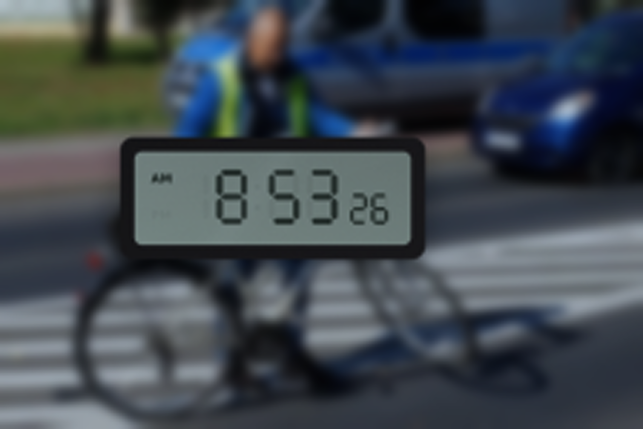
**8:53:26**
